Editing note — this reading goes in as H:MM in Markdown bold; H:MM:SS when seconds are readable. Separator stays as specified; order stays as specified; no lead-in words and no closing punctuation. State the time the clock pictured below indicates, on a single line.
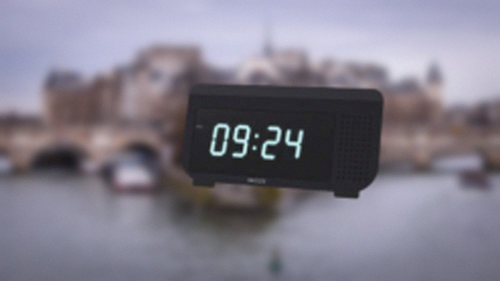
**9:24**
